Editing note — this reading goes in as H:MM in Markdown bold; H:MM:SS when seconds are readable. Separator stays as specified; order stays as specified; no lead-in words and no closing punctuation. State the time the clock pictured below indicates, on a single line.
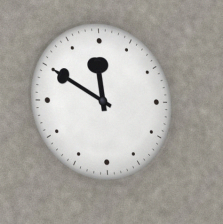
**11:50**
